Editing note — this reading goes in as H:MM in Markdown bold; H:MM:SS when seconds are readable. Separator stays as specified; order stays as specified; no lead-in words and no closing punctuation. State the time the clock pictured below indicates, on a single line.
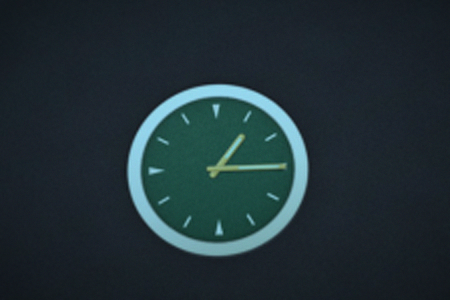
**1:15**
